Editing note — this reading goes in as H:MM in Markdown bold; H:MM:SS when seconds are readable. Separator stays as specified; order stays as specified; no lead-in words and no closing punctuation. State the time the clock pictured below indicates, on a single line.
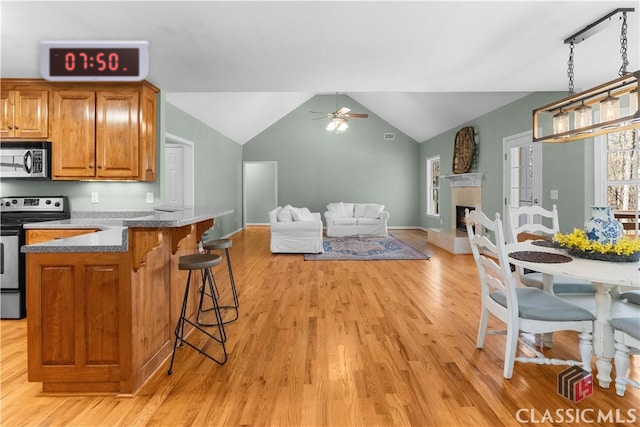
**7:50**
